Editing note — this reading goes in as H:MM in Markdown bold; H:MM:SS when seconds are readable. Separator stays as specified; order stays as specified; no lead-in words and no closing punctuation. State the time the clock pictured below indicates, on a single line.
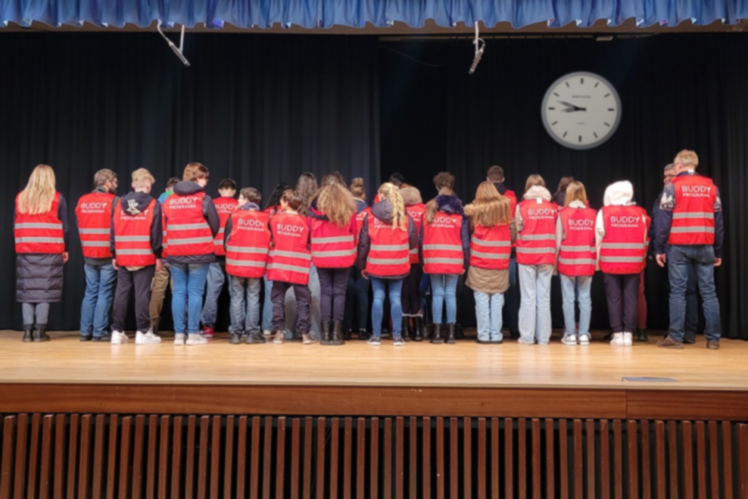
**8:48**
